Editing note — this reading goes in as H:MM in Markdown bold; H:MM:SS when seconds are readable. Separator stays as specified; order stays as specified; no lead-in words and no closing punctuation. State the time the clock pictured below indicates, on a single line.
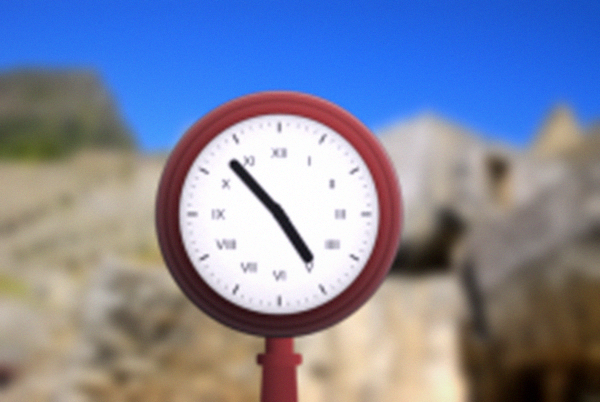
**4:53**
